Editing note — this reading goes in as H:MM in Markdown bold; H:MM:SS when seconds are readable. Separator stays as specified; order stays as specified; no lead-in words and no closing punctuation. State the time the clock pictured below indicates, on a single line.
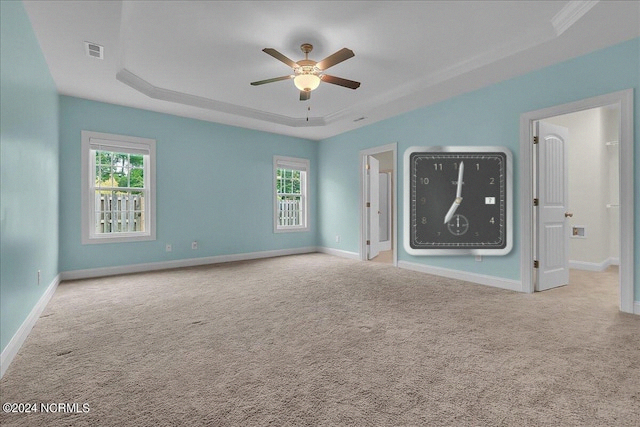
**7:01**
